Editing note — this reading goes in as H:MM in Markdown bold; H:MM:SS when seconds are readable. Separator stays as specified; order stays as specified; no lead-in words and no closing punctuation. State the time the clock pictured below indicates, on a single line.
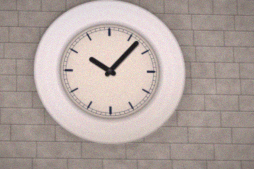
**10:07**
